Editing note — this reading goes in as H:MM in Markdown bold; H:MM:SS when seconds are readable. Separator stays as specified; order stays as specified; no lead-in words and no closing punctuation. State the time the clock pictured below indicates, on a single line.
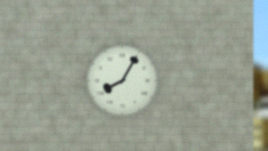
**8:05**
